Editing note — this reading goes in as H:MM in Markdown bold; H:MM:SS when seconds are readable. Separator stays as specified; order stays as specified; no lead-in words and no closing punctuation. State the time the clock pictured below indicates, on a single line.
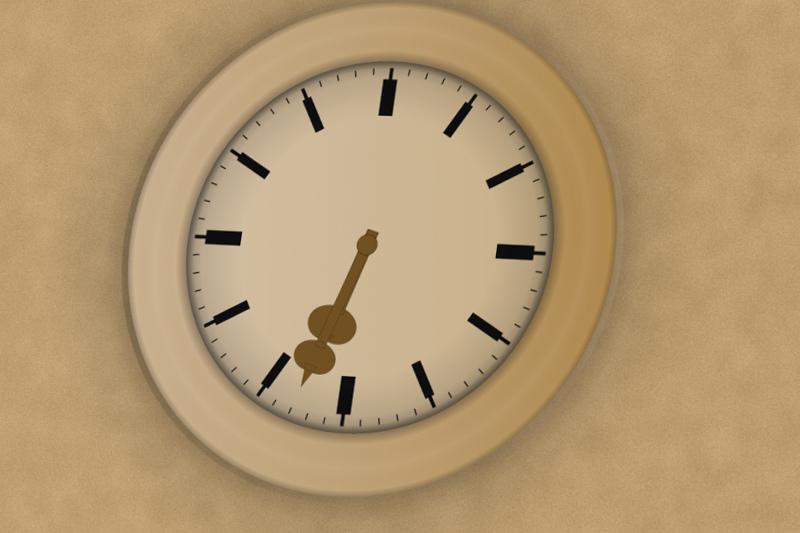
**6:33**
